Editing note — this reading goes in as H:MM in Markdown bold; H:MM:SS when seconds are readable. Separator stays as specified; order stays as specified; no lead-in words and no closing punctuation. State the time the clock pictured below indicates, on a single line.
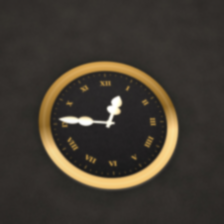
**12:46**
